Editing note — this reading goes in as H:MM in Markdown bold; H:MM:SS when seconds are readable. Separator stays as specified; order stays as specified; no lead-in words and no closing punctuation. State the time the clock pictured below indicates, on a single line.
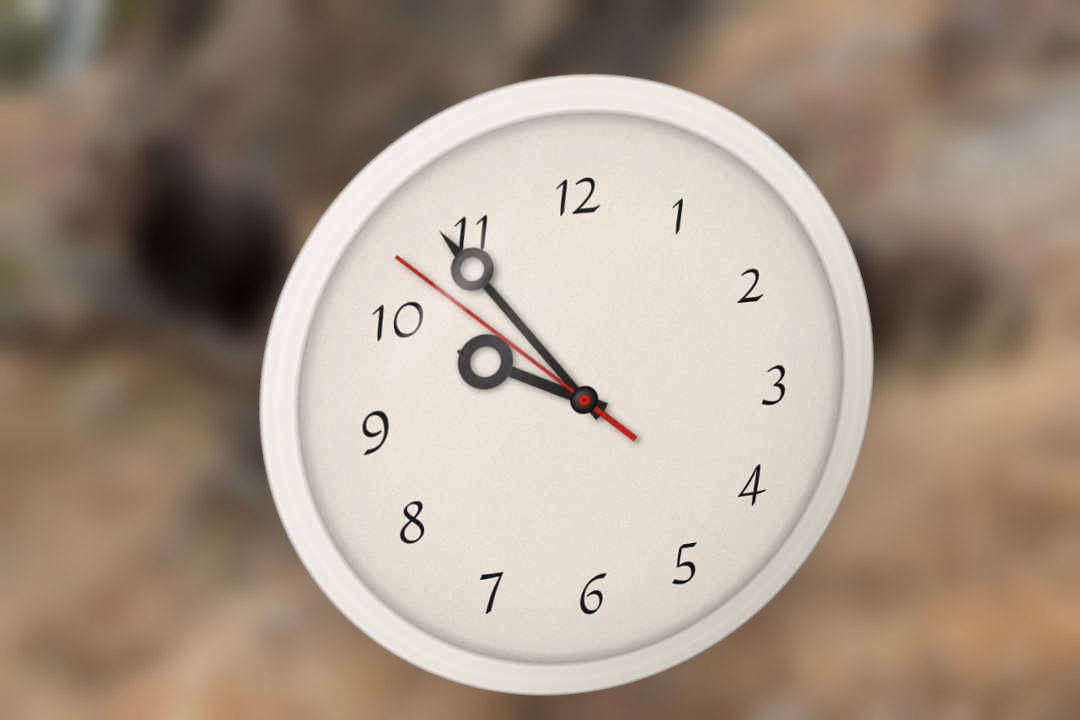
**9:53:52**
